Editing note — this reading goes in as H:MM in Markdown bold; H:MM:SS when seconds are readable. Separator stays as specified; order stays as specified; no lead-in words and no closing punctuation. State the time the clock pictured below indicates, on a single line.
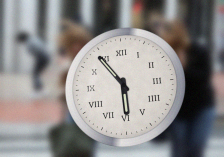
**5:54**
